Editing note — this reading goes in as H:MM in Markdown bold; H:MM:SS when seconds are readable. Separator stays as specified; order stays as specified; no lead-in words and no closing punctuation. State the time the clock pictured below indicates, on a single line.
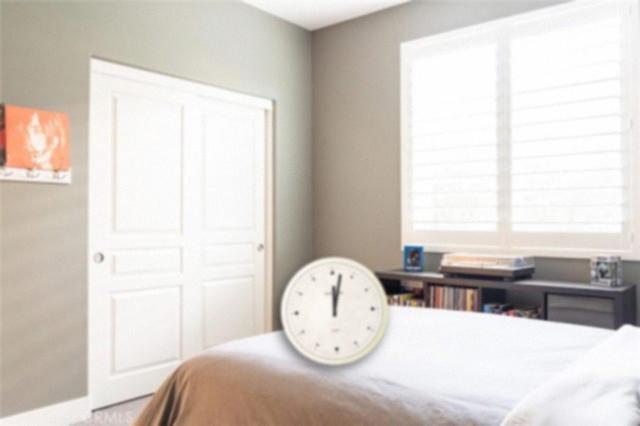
**12:02**
